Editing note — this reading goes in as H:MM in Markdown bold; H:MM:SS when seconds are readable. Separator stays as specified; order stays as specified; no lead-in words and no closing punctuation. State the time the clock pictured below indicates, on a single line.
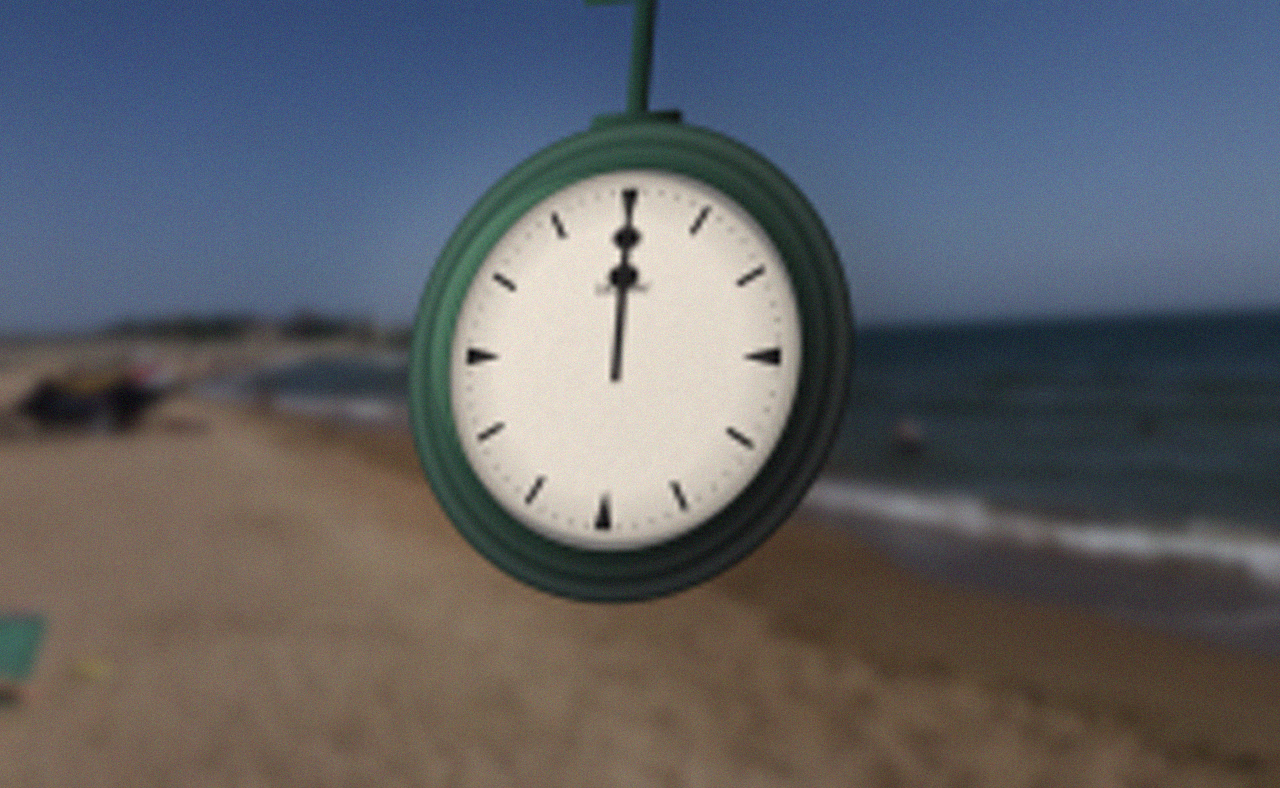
**12:00**
